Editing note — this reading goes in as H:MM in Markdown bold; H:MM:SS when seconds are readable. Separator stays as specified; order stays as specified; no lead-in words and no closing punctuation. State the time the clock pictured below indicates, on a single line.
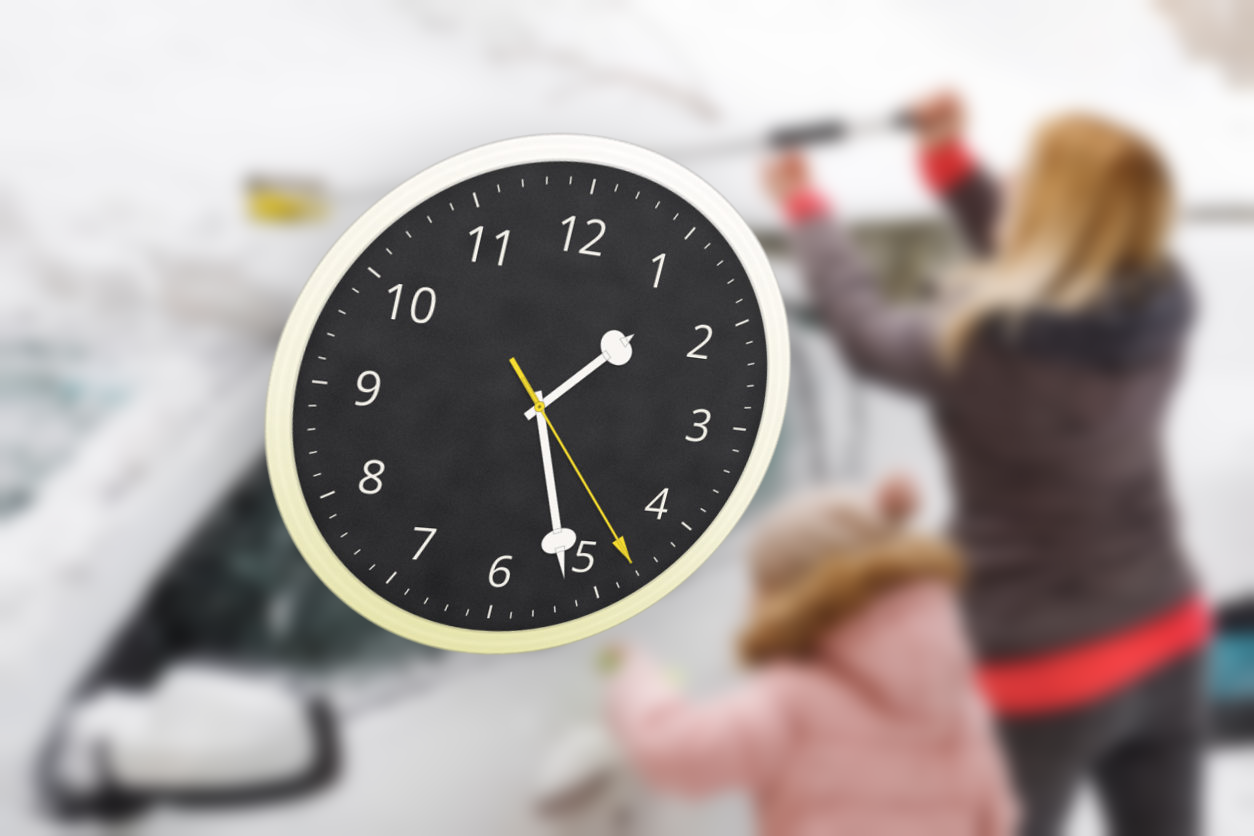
**1:26:23**
